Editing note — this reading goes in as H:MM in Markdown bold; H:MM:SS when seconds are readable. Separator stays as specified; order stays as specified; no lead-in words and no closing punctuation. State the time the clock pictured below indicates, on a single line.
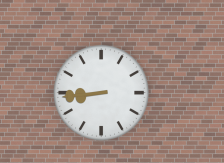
**8:44**
